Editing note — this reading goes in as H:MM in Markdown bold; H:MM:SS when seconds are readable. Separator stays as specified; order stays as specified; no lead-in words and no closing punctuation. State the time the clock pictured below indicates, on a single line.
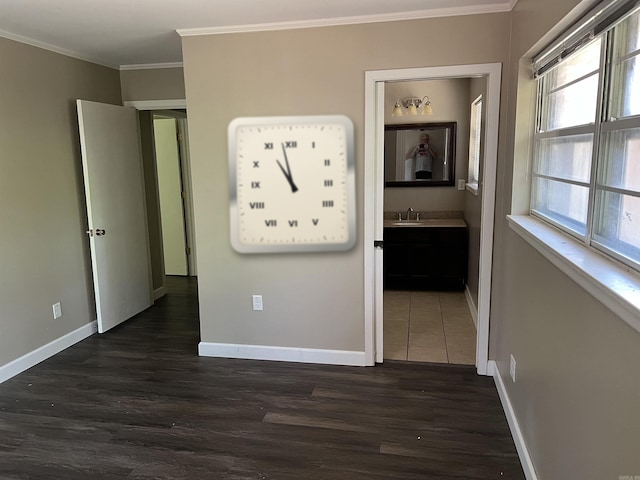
**10:58**
